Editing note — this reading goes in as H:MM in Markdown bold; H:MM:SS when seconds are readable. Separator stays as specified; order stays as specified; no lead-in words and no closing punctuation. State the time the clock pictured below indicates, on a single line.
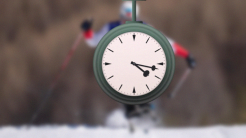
**4:17**
